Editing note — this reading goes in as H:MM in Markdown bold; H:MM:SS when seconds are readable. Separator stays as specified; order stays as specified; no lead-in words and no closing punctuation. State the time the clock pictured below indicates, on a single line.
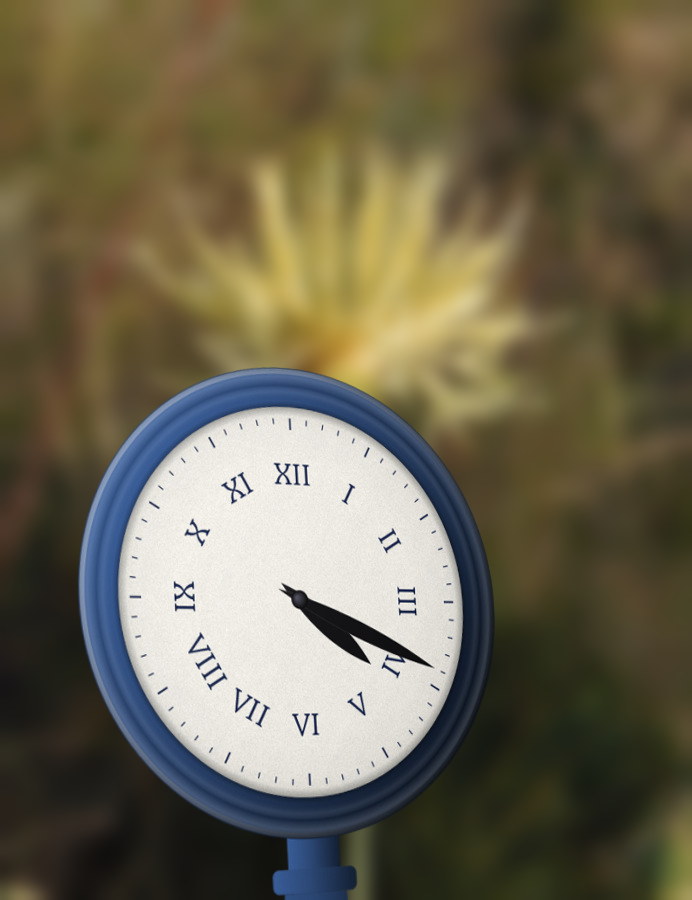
**4:19**
